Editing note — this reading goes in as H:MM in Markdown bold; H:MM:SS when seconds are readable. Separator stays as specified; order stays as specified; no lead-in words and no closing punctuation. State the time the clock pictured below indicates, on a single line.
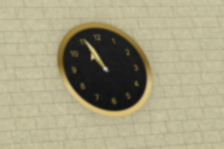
**10:56**
